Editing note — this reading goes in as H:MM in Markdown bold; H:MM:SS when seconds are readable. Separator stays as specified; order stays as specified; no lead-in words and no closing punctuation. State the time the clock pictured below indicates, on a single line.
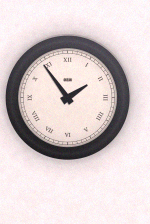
**1:54**
